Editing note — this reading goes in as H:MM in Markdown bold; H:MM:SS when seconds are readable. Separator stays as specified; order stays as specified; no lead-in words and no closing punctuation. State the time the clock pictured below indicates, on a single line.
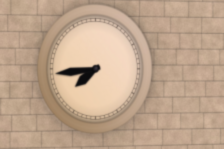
**7:44**
